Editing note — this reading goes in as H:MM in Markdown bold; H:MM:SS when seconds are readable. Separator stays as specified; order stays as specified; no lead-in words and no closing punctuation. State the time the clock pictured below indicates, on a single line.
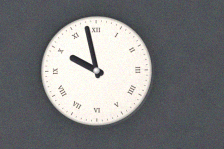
**9:58**
